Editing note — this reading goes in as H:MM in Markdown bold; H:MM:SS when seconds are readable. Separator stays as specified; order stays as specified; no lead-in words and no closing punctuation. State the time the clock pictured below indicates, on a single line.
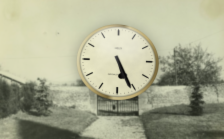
**5:26**
